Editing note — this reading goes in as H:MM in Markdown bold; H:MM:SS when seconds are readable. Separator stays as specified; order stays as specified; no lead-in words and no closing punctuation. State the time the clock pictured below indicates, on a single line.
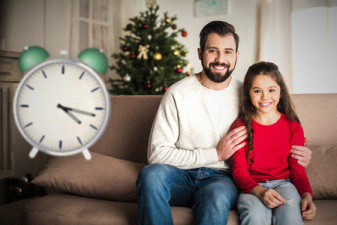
**4:17**
